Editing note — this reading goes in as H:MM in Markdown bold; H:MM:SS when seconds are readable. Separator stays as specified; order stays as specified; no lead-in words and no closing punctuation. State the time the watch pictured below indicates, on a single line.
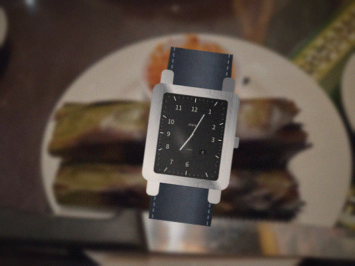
**7:04**
